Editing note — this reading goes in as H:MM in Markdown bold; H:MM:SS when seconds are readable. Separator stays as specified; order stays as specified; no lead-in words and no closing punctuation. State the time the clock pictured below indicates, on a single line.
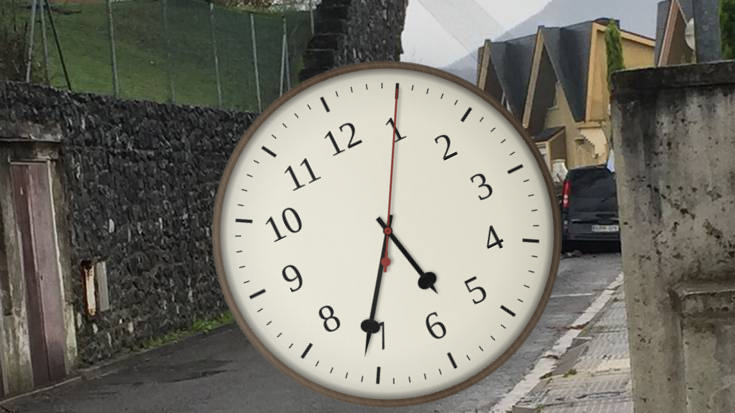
**5:36:05**
